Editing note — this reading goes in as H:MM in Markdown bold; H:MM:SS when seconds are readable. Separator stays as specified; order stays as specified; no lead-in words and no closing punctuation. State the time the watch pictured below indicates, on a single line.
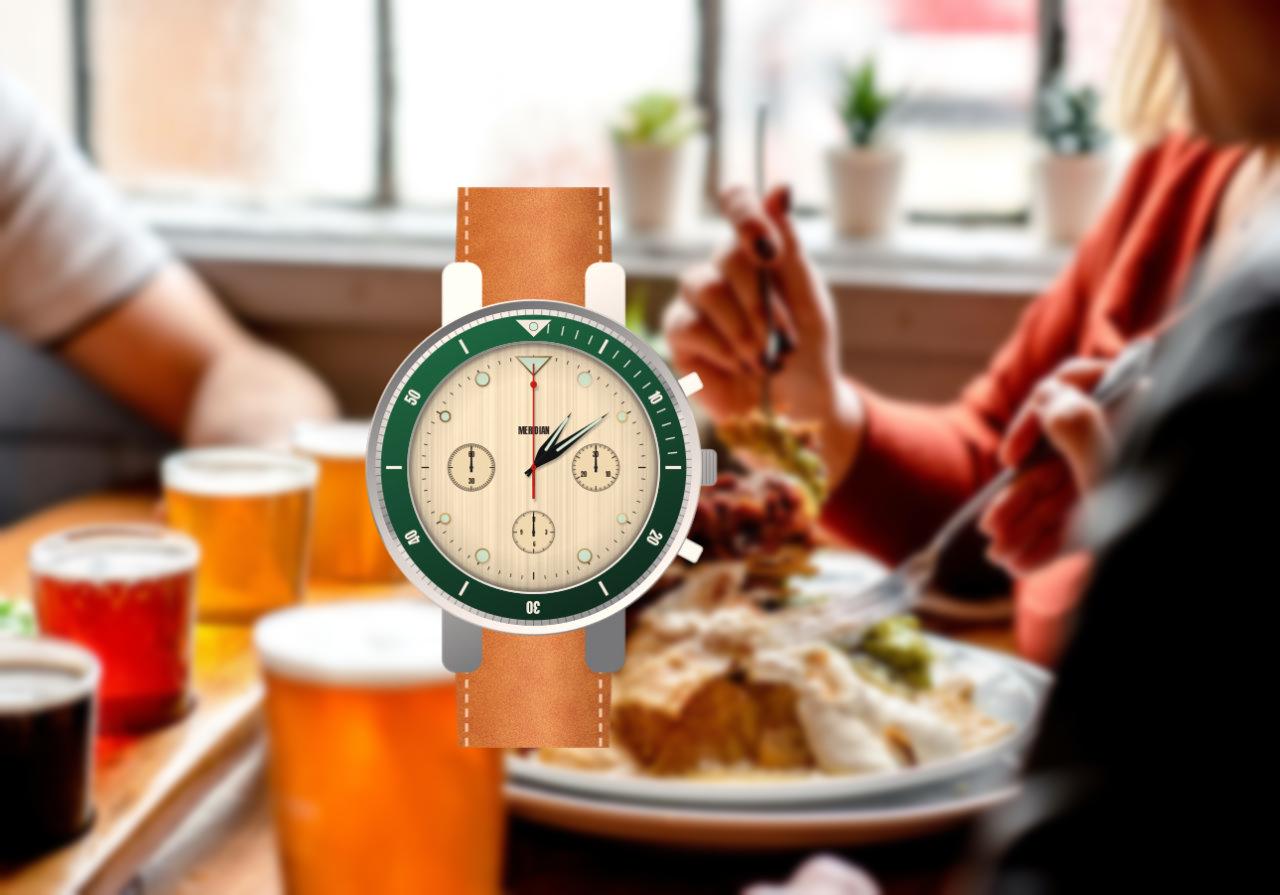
**1:09**
